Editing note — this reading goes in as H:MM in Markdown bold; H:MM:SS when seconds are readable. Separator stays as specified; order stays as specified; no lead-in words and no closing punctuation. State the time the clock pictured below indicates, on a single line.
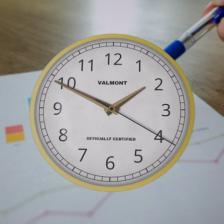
**1:49:20**
